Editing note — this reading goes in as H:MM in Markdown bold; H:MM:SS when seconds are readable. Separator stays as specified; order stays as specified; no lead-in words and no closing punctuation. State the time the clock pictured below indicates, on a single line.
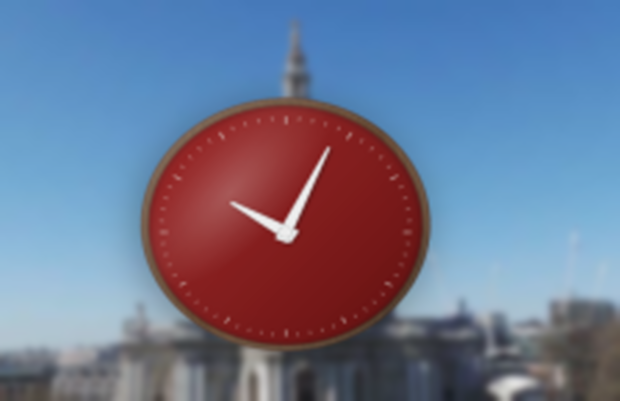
**10:04**
